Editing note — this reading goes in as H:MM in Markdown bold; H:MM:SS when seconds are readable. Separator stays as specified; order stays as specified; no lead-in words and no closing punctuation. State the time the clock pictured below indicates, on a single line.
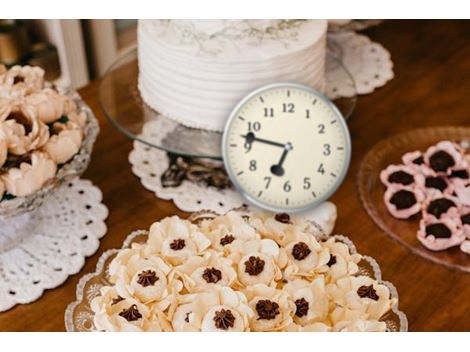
**6:47**
